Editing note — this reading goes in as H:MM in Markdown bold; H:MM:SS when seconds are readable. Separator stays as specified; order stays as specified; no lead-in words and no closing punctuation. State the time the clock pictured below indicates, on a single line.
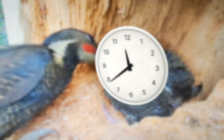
**11:39**
